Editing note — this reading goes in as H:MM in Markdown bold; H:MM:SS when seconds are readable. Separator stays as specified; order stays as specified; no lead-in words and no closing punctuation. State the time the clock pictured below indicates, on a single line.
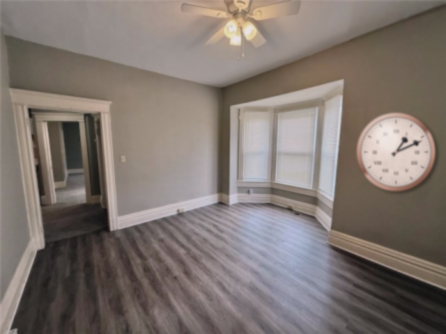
**1:11**
